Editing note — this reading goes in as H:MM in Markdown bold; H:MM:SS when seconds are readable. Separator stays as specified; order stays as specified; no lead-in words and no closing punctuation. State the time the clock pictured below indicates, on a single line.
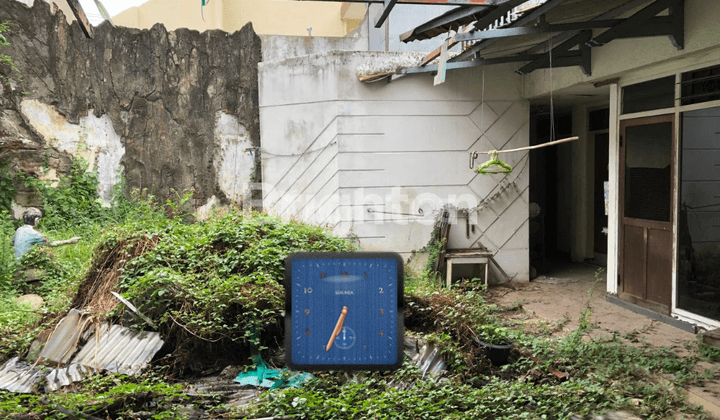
**6:34**
